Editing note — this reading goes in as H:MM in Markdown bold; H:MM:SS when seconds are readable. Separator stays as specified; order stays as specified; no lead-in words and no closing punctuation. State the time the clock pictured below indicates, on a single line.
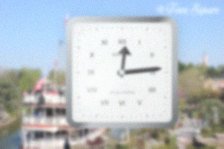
**12:14**
